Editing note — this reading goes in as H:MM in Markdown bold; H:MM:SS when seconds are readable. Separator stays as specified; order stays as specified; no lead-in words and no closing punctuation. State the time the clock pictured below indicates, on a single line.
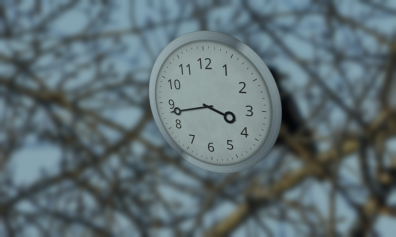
**3:43**
